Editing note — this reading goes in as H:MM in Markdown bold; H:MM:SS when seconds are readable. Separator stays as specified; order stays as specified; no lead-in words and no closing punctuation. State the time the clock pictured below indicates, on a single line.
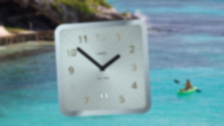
**1:52**
